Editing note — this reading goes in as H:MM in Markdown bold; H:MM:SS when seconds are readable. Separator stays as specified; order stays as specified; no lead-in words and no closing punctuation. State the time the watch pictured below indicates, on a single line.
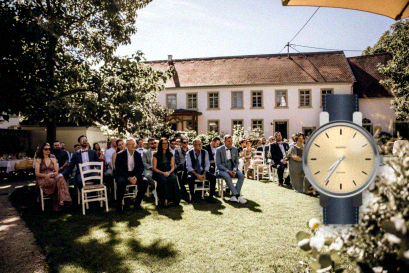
**7:36**
